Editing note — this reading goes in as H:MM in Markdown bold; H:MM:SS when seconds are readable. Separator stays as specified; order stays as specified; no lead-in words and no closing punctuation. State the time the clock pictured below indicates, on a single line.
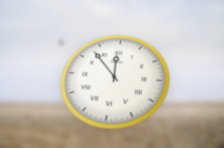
**11:53**
